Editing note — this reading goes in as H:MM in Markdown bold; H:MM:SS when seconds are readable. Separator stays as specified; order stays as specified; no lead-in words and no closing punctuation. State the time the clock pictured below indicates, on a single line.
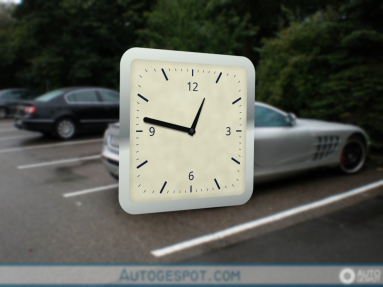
**12:47**
